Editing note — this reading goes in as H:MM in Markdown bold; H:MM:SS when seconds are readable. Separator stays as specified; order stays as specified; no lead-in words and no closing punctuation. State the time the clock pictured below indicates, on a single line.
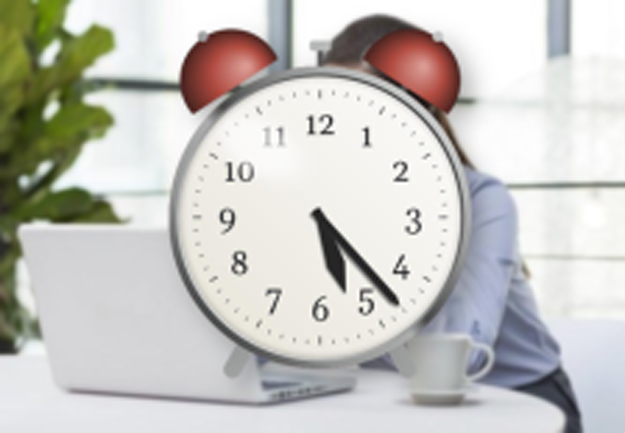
**5:23**
